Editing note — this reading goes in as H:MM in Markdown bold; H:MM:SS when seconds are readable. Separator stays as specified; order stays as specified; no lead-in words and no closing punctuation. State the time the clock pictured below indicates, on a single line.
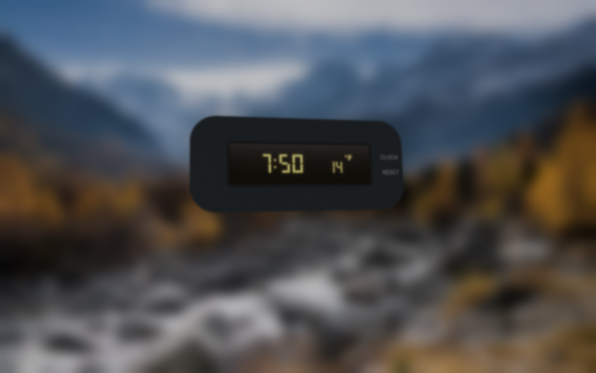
**7:50**
